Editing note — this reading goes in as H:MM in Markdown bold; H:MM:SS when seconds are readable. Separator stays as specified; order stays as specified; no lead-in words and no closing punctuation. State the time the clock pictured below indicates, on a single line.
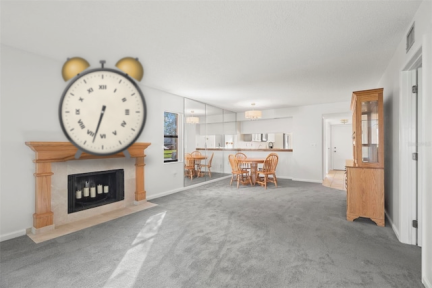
**6:33**
